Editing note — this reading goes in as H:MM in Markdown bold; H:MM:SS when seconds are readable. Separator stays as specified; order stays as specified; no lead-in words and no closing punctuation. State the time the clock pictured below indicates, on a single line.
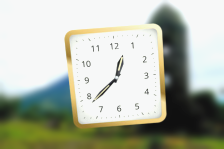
**12:38**
